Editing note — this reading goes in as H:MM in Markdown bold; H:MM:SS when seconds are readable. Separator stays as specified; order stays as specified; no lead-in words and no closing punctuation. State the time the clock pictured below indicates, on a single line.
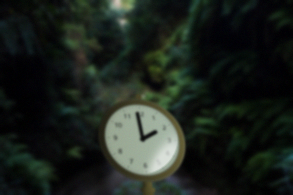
**1:59**
